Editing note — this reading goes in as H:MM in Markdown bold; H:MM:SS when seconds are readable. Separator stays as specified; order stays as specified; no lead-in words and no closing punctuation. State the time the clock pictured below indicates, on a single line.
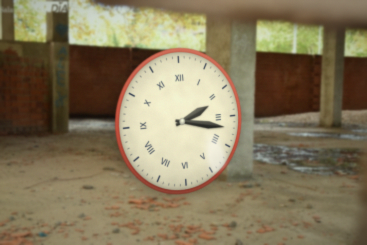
**2:17**
